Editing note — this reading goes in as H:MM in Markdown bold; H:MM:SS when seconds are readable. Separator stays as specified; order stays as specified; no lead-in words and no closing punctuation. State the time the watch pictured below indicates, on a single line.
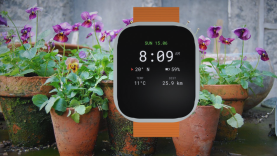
**8:09**
